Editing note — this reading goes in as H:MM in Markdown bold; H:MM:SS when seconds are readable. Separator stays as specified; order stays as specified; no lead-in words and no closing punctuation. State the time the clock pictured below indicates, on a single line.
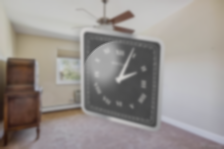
**2:04**
